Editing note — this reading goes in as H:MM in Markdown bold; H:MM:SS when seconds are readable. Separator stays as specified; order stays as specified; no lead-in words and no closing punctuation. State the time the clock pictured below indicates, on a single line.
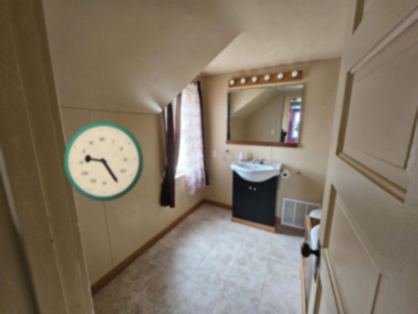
**9:25**
